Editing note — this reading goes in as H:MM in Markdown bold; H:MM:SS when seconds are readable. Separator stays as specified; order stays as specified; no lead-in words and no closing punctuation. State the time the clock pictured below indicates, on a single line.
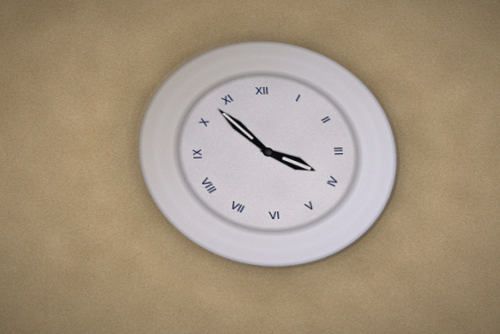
**3:53**
